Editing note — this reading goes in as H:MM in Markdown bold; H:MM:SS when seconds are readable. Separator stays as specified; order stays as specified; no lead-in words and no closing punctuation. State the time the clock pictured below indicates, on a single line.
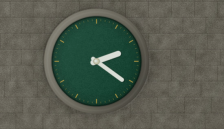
**2:21**
